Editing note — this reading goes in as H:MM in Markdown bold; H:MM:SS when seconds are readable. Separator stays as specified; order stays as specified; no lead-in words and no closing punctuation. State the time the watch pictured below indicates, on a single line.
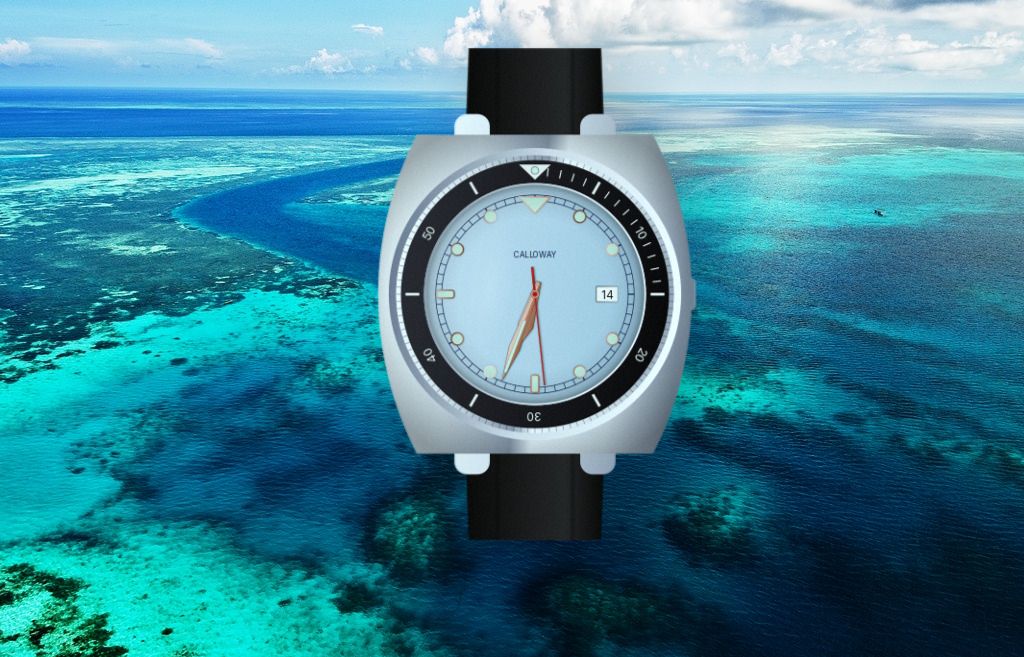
**6:33:29**
